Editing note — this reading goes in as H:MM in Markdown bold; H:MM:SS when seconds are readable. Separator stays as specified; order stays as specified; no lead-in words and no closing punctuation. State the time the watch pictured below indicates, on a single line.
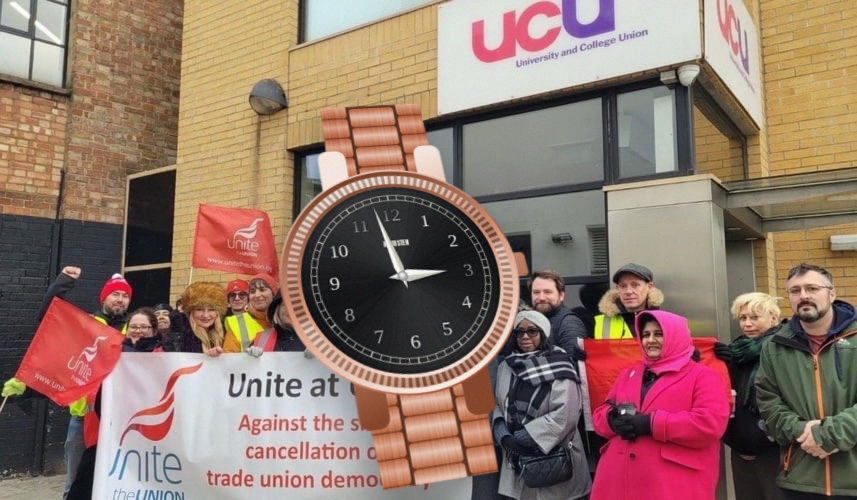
**2:58**
